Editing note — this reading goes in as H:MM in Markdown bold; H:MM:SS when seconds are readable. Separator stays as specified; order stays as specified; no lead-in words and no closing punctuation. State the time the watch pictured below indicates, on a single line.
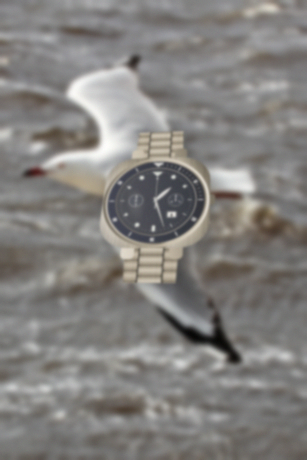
**1:27**
